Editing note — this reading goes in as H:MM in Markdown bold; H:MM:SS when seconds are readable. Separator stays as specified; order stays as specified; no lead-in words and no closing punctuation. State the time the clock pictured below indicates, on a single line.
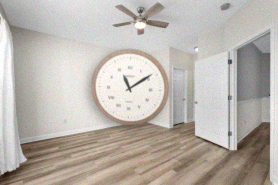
**11:09**
